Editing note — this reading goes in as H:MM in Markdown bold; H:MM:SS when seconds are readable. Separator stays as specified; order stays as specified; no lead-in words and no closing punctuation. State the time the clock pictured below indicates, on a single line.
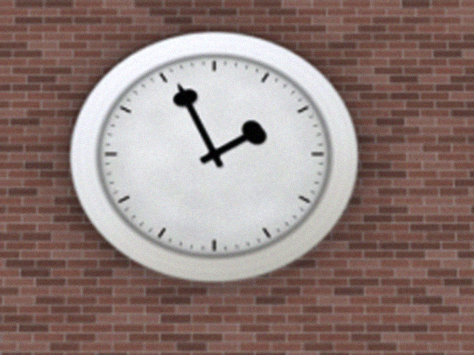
**1:56**
